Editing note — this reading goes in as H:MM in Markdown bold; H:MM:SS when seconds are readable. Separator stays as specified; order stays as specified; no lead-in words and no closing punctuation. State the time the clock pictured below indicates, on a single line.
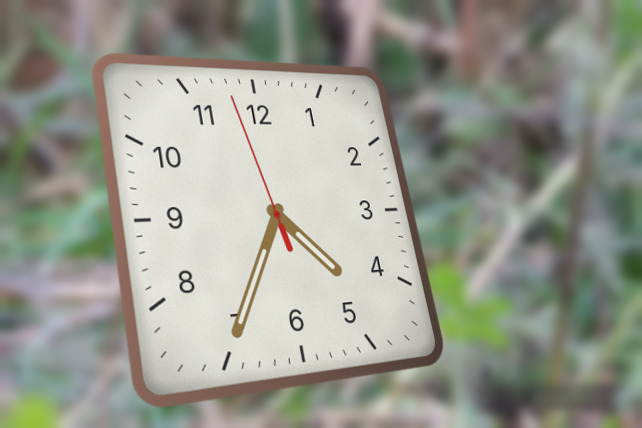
**4:34:58**
